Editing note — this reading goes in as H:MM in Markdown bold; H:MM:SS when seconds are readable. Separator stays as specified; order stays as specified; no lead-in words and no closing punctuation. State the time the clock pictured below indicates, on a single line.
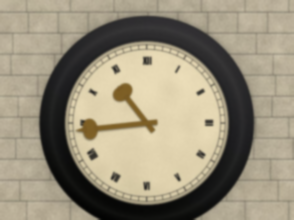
**10:44**
